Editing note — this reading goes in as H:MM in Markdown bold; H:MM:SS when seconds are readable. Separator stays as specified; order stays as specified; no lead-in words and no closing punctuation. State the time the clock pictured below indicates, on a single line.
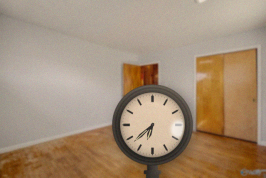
**6:38**
